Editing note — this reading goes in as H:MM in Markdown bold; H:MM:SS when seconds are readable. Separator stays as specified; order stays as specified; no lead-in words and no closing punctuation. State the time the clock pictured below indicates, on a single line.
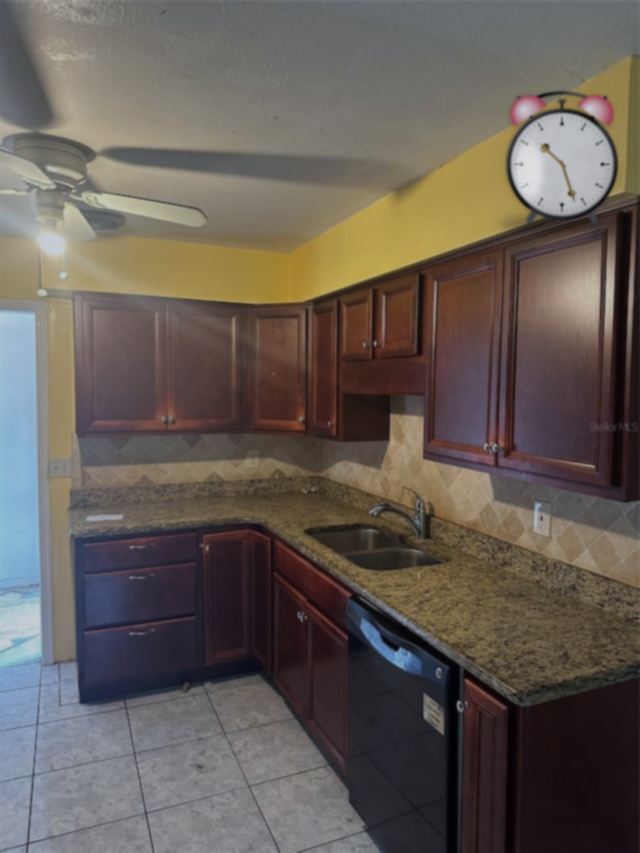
**10:27**
